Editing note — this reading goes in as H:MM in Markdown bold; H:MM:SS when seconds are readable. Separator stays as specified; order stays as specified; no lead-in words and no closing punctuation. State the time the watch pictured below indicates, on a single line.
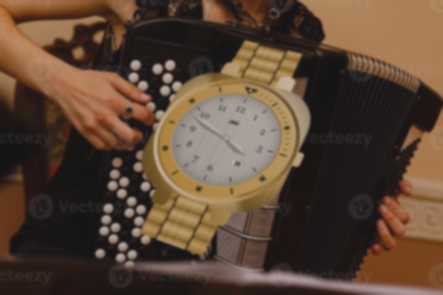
**3:48**
